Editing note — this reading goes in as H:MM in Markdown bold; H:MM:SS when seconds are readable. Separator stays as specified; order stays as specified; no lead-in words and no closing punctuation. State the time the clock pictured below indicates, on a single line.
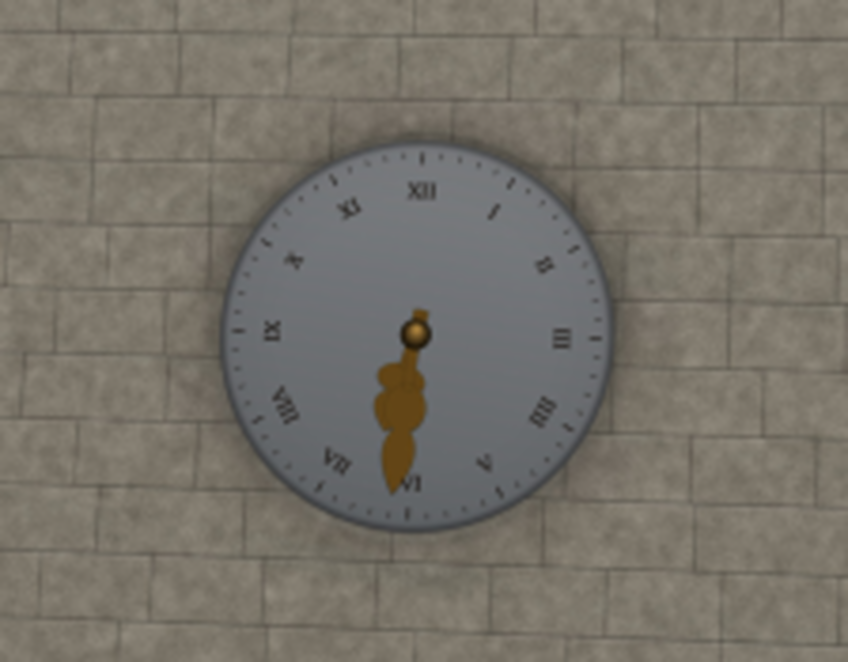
**6:31**
